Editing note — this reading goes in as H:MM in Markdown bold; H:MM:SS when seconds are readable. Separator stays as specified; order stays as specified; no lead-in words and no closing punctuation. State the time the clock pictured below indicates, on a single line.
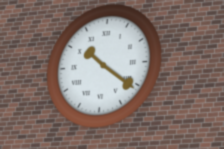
**10:21**
